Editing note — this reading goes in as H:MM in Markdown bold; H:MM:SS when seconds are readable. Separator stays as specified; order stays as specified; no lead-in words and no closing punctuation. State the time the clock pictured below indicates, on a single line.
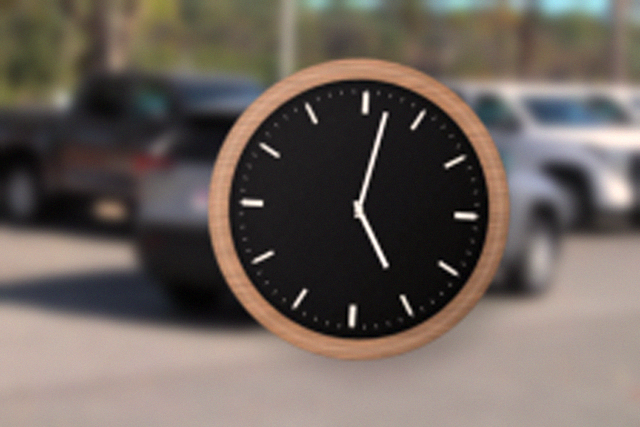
**5:02**
